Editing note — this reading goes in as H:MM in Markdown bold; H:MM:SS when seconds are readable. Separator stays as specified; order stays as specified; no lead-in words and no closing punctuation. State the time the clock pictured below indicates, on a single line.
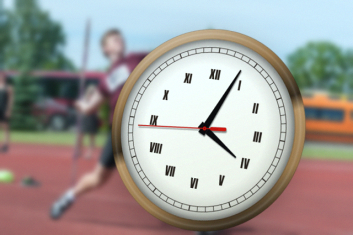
**4:03:44**
